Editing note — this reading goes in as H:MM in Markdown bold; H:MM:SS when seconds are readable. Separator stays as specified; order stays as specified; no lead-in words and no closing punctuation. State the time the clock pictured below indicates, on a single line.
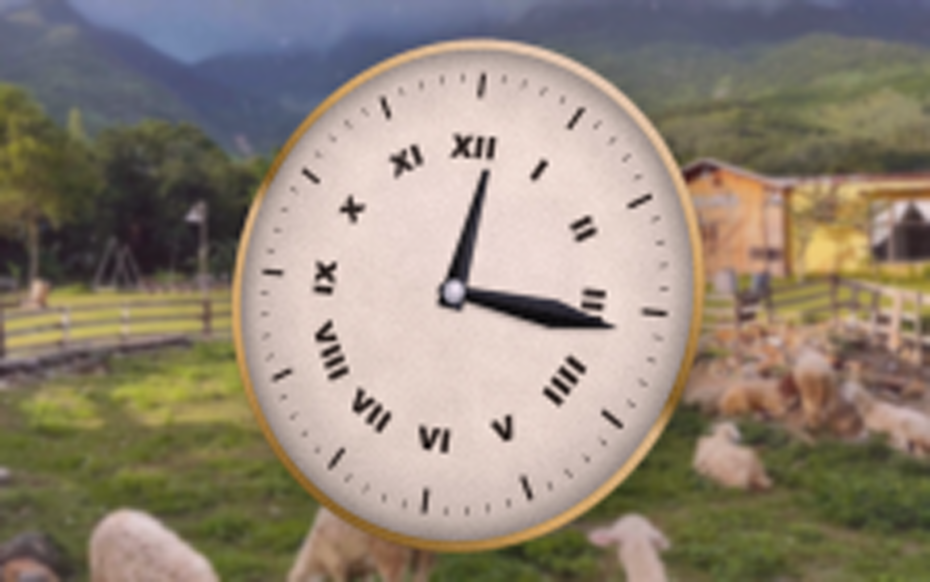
**12:16**
